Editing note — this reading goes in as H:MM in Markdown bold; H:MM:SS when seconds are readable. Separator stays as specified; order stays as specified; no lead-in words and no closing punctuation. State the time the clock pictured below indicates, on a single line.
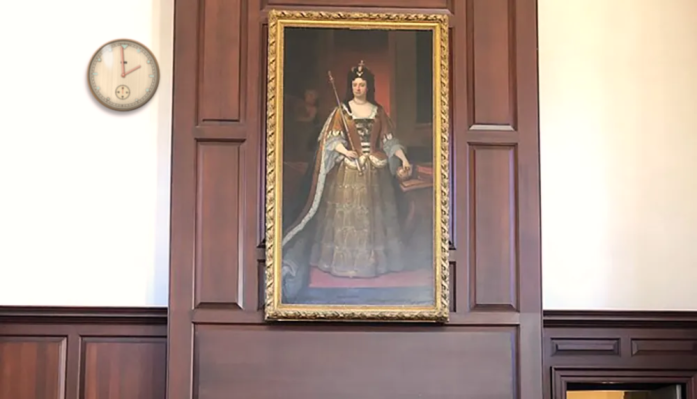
**1:59**
